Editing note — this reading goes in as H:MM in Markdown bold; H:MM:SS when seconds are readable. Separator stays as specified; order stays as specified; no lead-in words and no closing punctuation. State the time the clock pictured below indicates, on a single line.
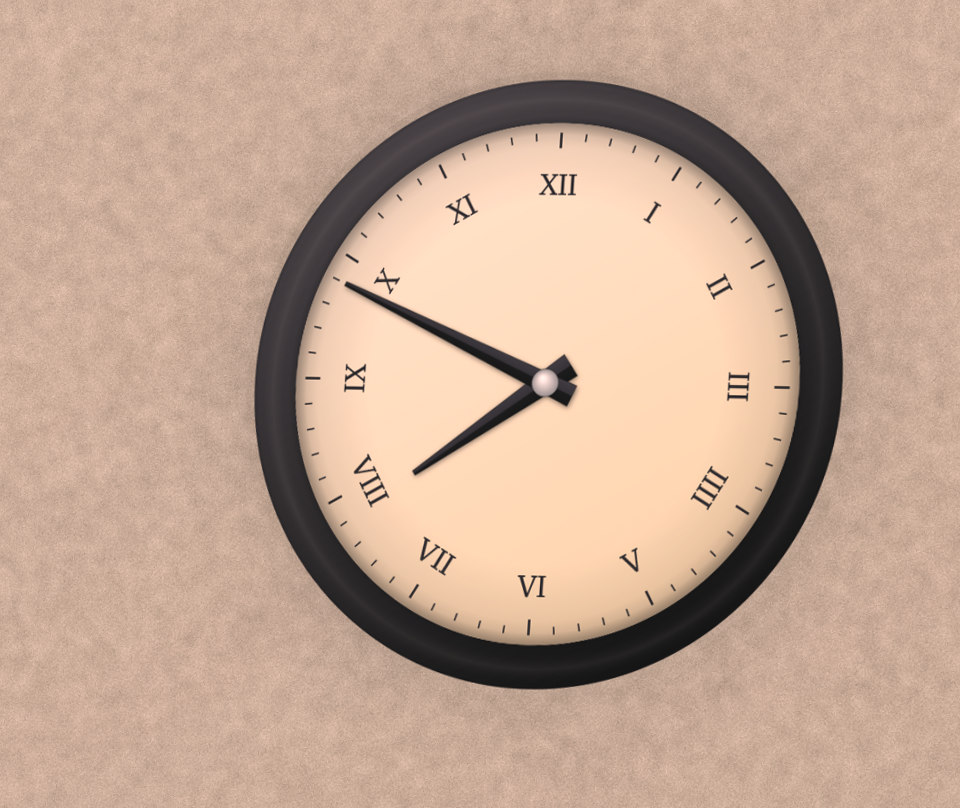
**7:49**
